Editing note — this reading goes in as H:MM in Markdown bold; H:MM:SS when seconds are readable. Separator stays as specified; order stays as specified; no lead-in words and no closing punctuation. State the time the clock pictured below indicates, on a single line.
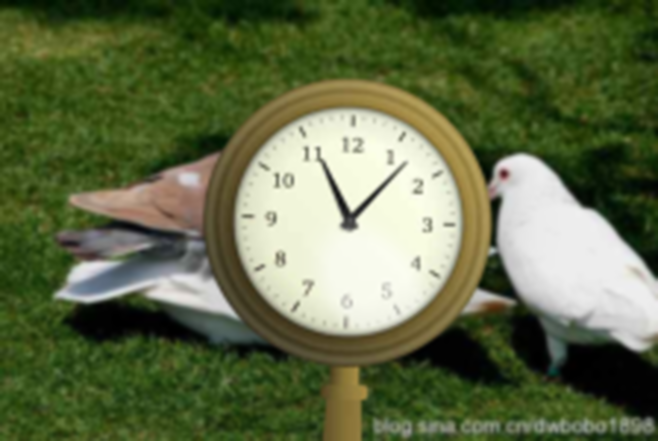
**11:07**
